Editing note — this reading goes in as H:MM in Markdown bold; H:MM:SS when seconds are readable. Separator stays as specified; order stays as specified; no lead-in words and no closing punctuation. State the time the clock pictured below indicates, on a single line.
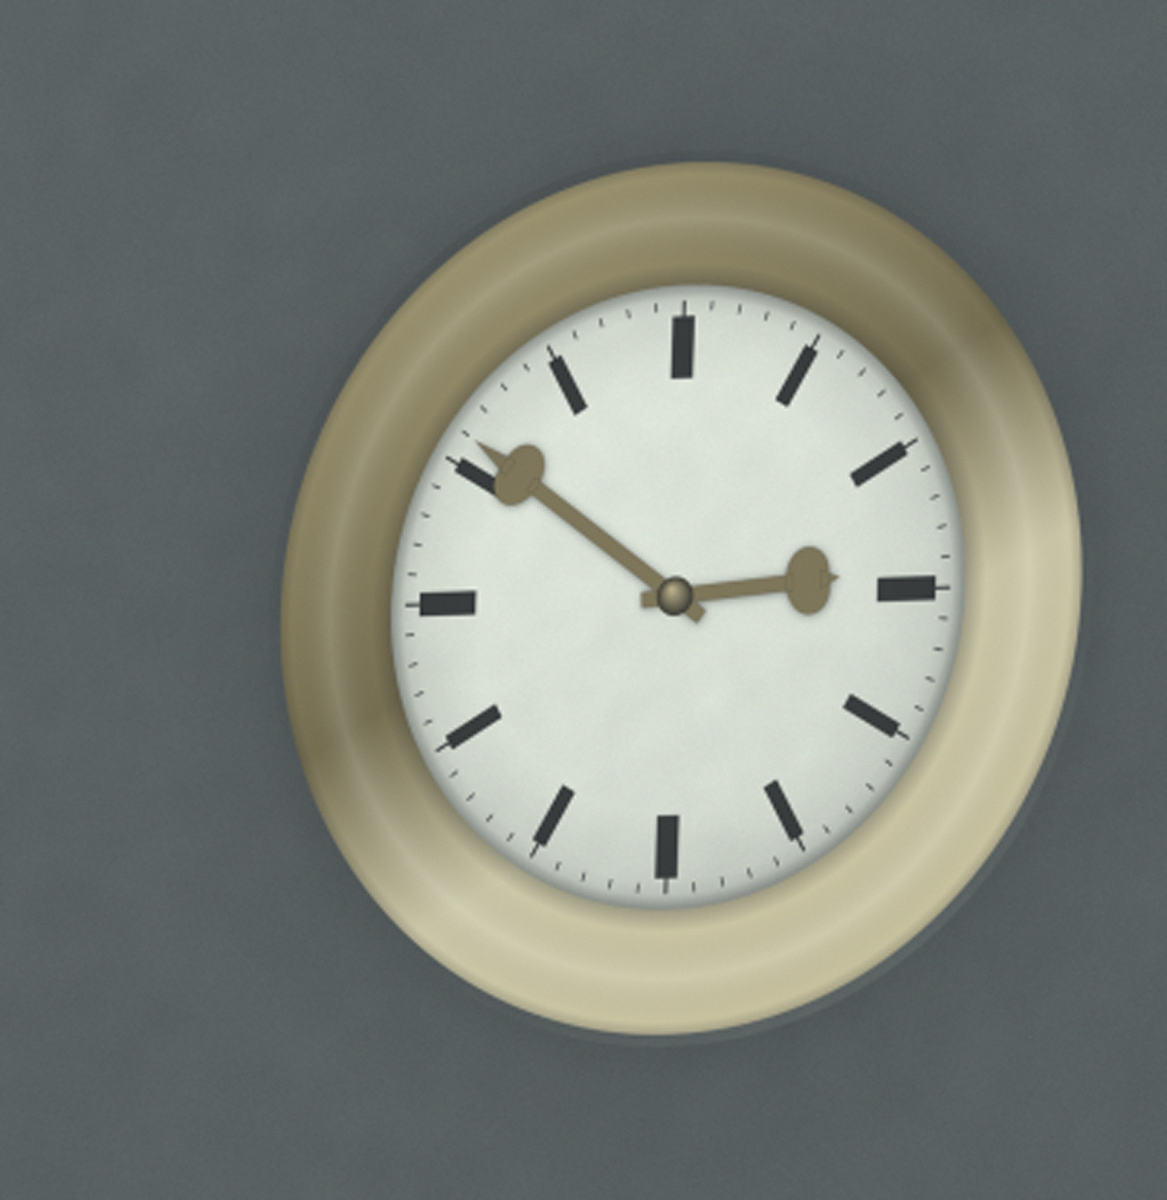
**2:51**
